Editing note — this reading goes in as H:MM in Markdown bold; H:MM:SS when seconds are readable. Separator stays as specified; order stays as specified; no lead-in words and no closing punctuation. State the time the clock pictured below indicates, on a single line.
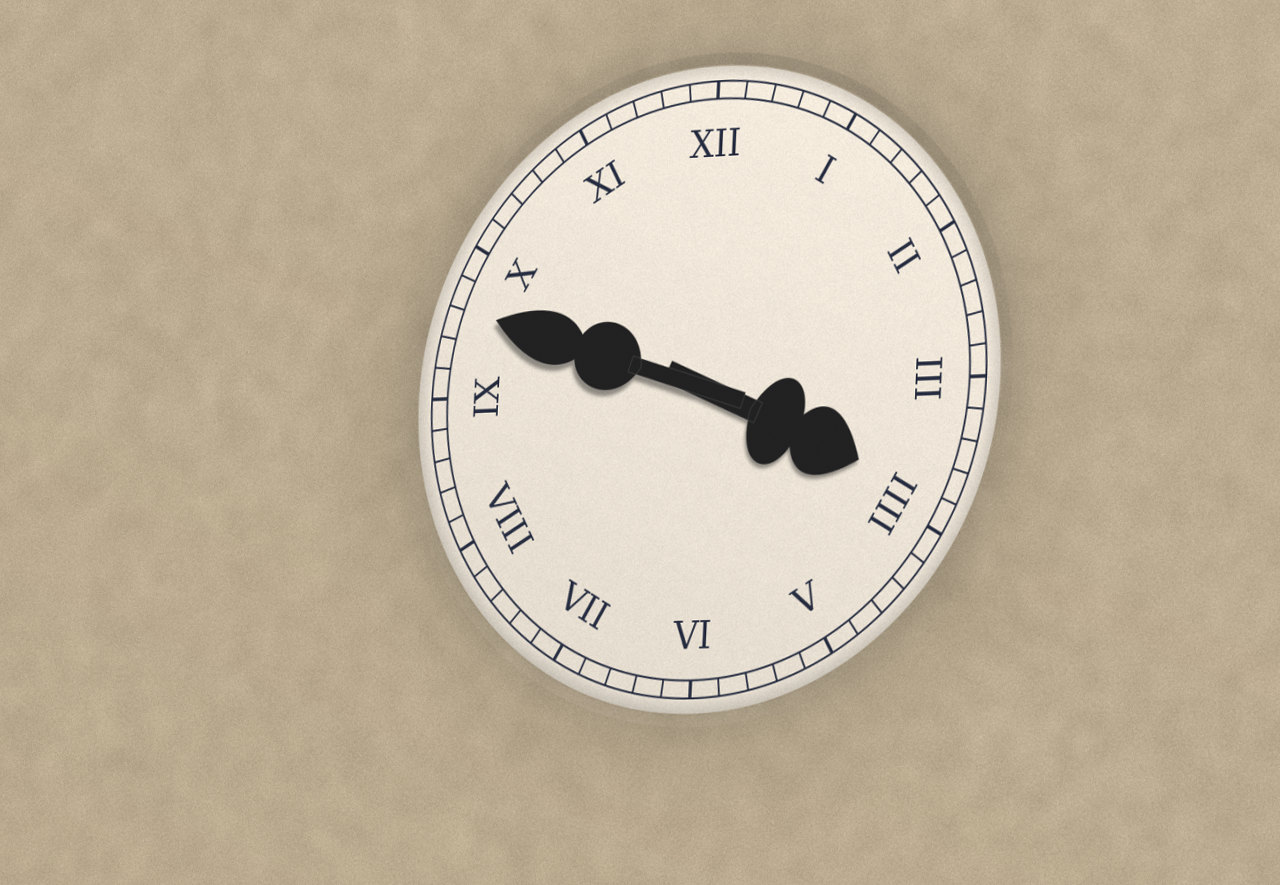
**3:48**
